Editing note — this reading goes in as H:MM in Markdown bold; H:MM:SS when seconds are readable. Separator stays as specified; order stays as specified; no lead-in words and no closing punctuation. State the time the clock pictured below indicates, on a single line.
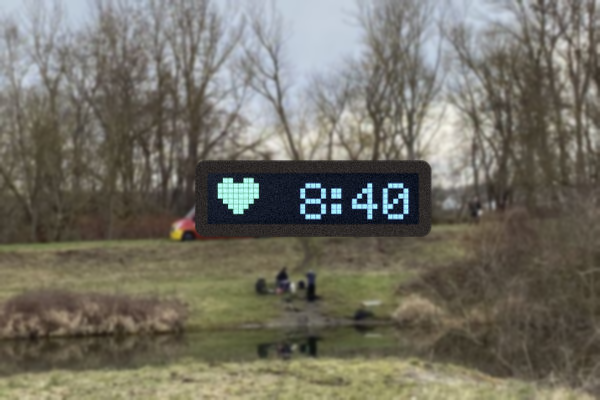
**8:40**
